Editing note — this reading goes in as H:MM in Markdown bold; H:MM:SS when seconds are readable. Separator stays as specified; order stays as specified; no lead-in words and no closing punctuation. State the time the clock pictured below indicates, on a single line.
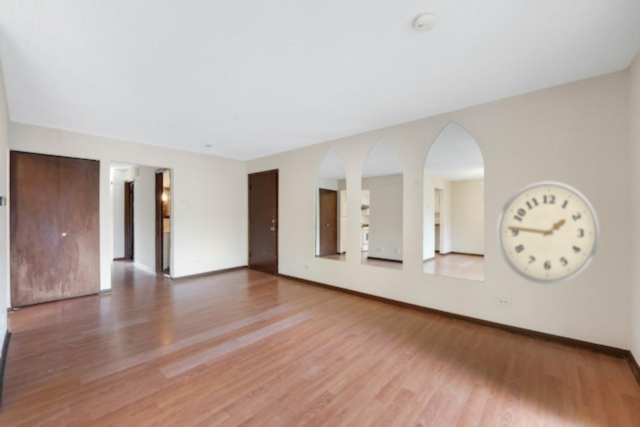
**1:46**
